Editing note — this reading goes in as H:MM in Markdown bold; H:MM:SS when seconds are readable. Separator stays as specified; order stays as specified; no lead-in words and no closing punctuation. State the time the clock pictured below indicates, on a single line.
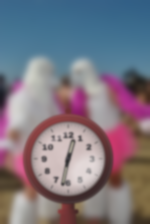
**12:32**
